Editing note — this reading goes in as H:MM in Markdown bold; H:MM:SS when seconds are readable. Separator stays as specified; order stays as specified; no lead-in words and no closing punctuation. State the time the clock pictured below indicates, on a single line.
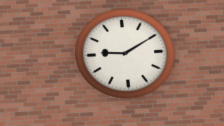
**9:10**
